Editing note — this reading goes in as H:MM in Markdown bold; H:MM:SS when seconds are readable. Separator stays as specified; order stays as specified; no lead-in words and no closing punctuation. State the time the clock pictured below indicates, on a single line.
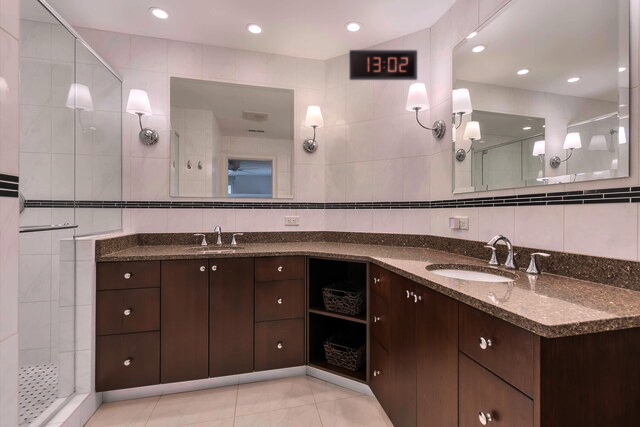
**13:02**
